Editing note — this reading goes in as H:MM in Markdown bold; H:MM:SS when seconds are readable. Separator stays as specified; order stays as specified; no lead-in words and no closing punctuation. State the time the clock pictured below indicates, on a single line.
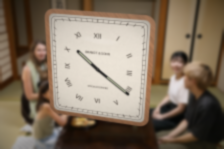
**10:21**
